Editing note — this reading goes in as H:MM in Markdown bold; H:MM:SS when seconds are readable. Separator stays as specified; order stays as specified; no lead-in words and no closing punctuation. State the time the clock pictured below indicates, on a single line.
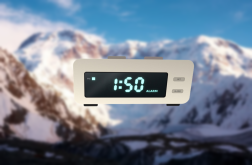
**1:50**
